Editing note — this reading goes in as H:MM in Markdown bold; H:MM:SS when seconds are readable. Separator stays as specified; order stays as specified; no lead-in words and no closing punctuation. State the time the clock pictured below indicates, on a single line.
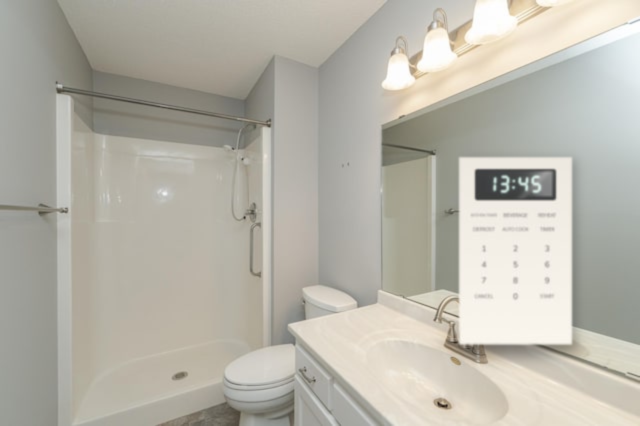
**13:45**
